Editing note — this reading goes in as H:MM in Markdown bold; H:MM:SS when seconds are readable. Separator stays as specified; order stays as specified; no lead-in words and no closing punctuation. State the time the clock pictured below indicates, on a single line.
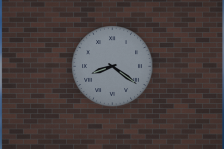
**8:21**
